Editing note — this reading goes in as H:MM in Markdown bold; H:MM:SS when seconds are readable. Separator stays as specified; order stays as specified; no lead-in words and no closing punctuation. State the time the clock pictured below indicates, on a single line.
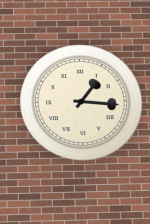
**1:16**
